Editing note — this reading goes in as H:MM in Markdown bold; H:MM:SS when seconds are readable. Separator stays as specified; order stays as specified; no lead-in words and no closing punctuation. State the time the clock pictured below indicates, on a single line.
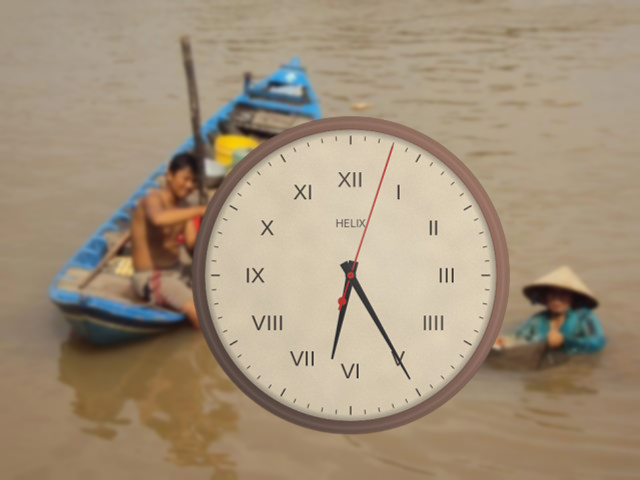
**6:25:03**
